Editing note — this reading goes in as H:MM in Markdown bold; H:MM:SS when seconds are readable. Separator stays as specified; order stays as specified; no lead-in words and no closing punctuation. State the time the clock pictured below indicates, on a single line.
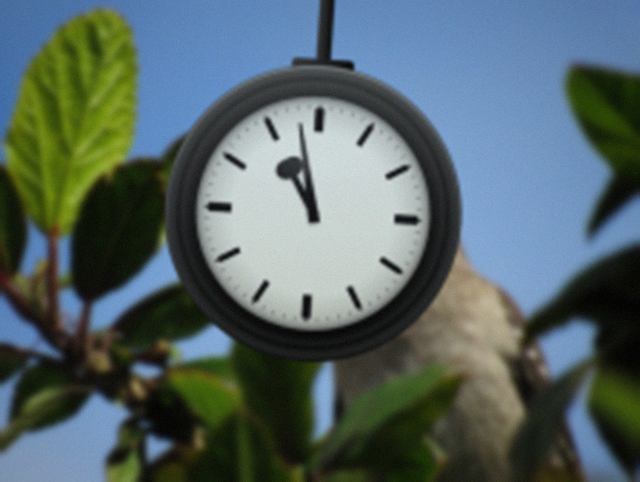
**10:58**
